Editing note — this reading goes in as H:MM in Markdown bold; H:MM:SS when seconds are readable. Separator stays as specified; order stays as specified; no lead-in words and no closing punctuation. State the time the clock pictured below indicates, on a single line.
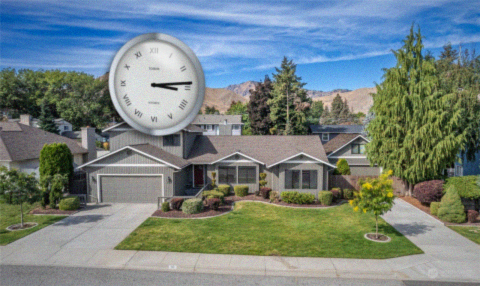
**3:14**
